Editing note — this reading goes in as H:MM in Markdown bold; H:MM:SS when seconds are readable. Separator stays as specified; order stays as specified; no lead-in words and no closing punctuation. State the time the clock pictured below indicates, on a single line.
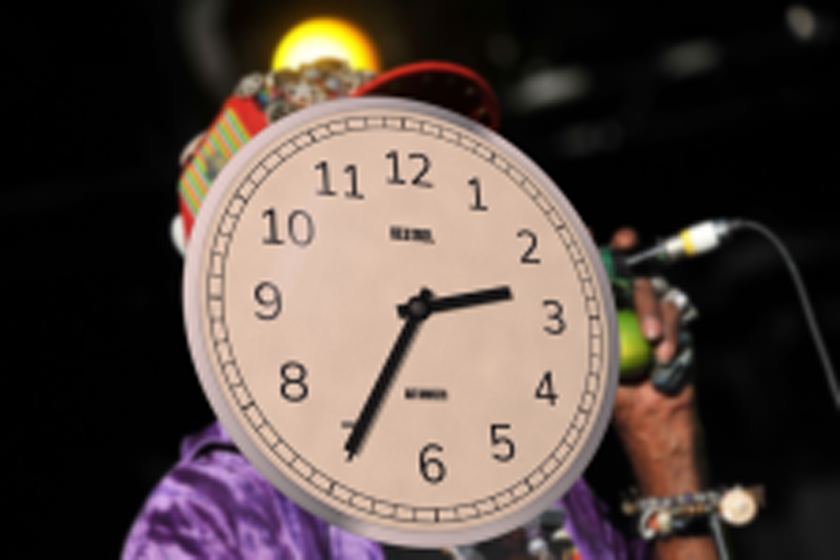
**2:35**
